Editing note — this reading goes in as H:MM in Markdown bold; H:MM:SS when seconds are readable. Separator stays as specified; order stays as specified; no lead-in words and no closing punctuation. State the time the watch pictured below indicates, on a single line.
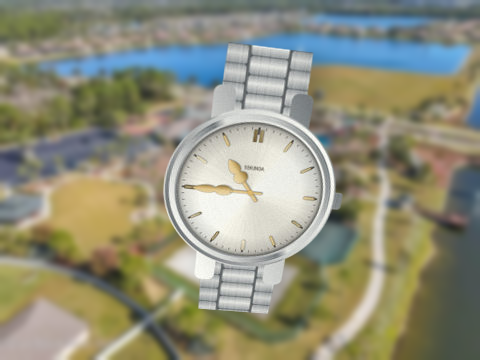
**10:45**
